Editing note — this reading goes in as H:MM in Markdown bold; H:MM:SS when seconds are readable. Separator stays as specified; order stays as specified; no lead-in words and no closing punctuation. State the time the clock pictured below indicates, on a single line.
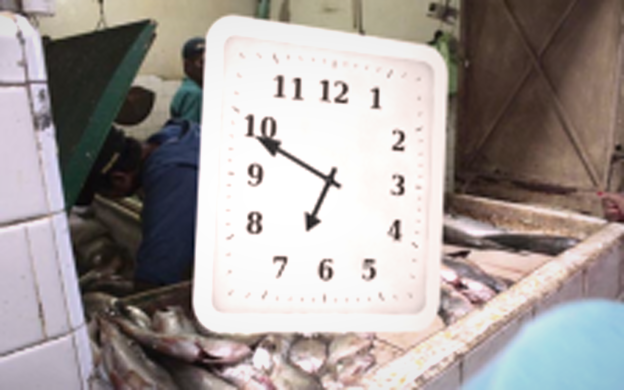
**6:49**
